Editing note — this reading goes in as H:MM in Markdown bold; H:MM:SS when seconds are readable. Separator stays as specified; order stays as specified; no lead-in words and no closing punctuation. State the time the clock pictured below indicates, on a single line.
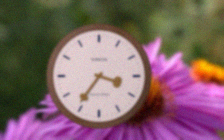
**3:36**
